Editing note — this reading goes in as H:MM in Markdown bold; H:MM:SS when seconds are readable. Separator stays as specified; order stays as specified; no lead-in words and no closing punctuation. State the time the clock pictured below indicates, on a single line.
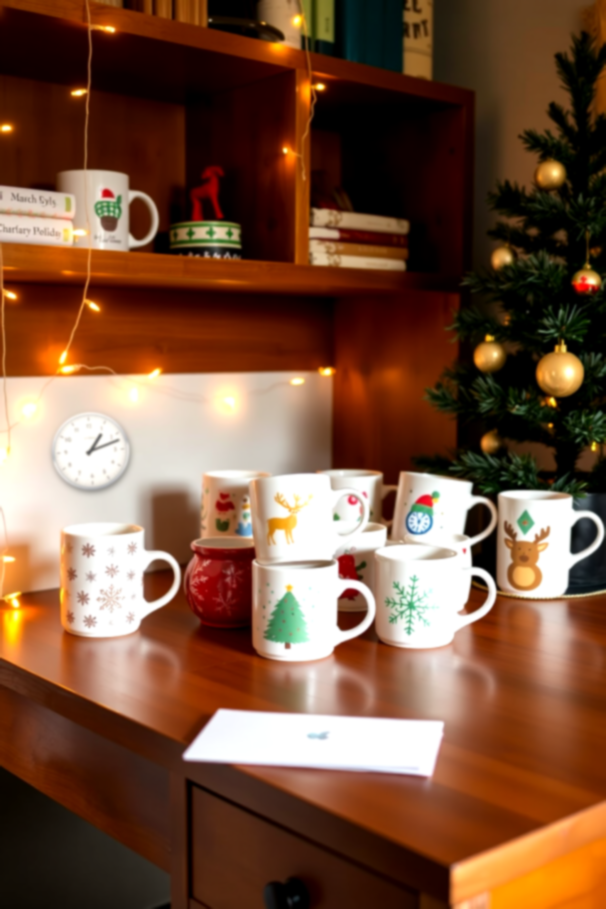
**1:12**
